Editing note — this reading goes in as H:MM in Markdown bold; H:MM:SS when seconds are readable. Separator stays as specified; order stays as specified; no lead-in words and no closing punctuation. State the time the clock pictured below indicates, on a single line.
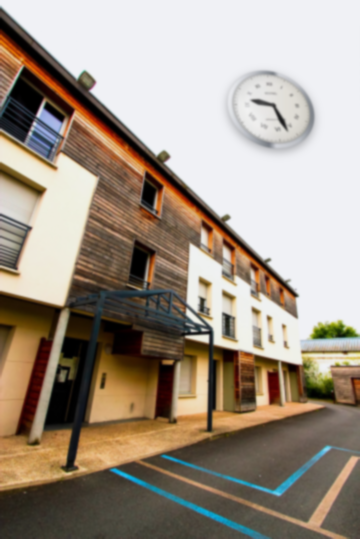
**9:27**
